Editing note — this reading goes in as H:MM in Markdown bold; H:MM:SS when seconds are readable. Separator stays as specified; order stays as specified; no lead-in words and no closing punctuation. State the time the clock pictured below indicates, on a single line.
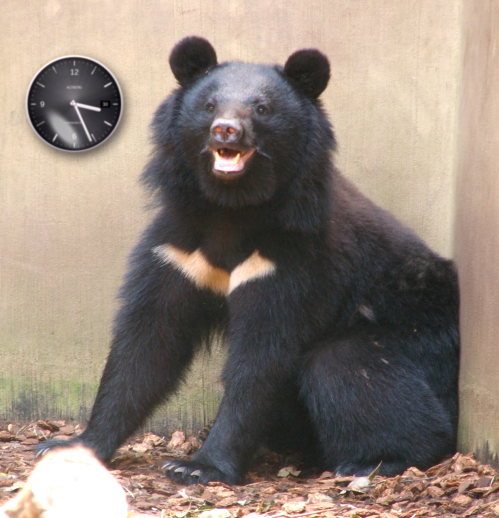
**3:26**
